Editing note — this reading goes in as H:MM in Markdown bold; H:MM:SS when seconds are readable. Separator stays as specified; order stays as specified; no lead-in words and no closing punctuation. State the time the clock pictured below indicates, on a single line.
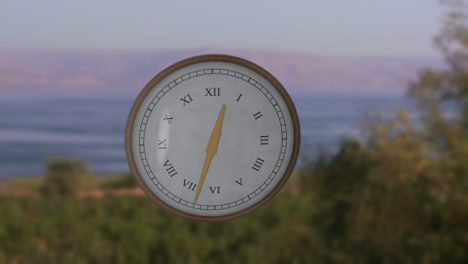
**12:33**
